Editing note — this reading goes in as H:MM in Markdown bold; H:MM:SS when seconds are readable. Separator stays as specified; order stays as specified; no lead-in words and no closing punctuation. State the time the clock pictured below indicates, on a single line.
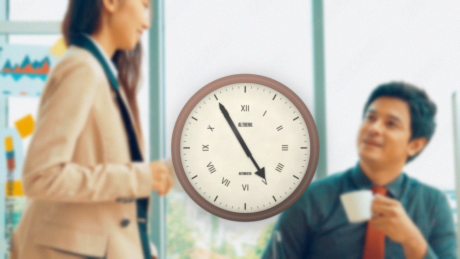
**4:55**
